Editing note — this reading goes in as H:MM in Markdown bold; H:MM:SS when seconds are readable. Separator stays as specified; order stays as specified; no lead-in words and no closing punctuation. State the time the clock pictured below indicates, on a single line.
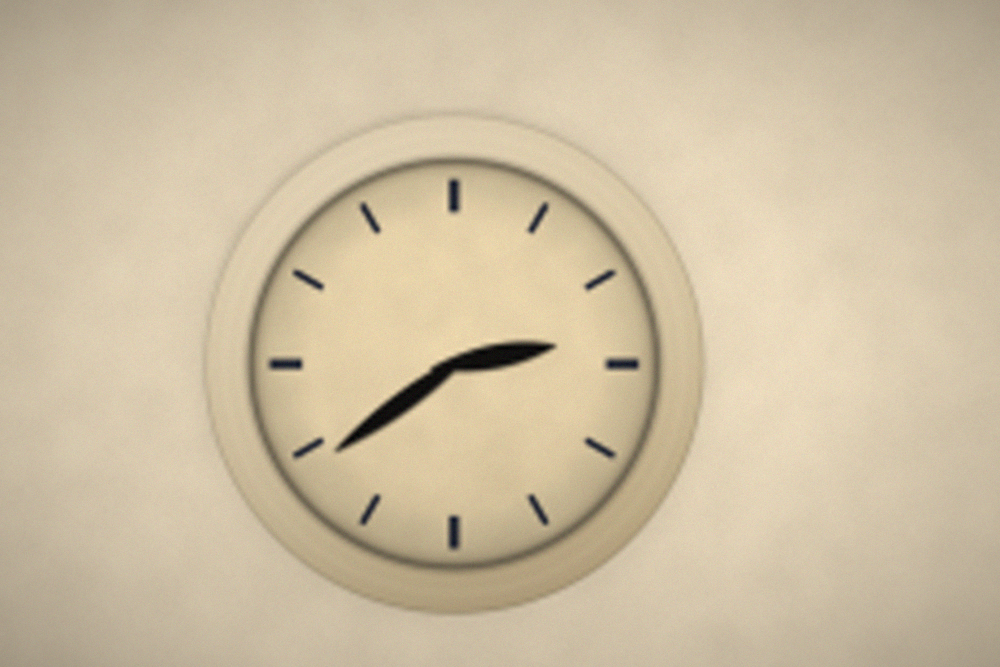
**2:39**
